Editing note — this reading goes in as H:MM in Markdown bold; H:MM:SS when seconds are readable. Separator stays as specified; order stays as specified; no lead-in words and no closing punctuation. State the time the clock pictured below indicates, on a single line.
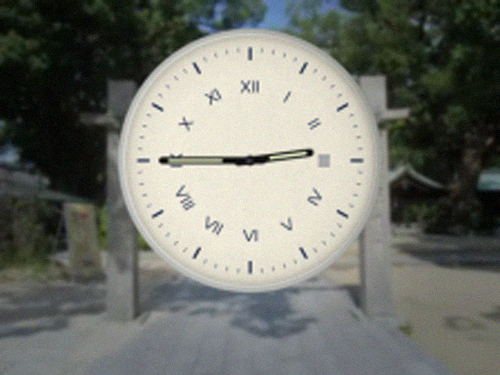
**2:45**
